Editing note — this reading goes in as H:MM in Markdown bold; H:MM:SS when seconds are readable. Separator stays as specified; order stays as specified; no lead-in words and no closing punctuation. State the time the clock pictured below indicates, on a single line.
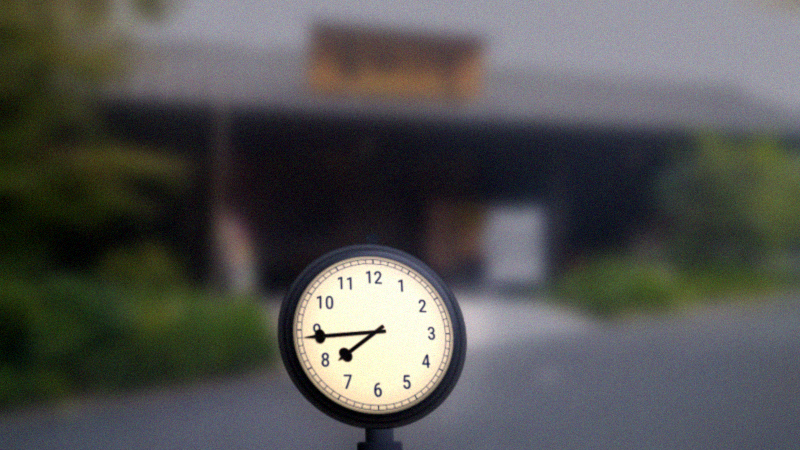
**7:44**
